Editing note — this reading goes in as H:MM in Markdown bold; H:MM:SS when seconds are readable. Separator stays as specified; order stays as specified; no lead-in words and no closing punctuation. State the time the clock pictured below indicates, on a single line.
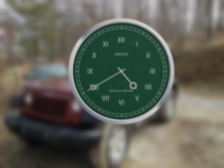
**4:40**
